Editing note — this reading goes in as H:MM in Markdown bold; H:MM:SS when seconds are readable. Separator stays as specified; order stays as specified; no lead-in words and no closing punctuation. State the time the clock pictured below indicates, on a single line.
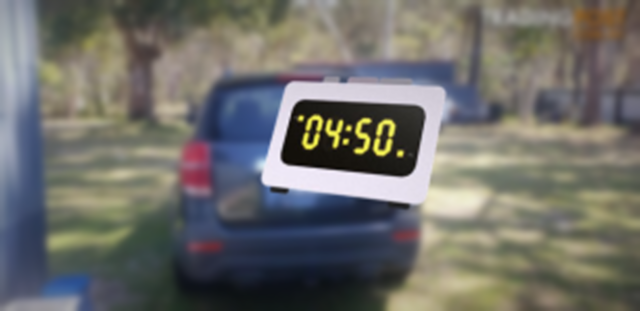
**4:50**
